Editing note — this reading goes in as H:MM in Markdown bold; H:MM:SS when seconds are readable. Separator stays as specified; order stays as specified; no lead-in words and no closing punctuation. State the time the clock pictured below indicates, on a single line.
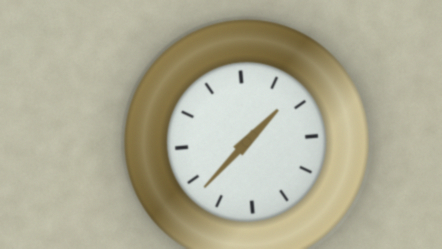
**1:38**
